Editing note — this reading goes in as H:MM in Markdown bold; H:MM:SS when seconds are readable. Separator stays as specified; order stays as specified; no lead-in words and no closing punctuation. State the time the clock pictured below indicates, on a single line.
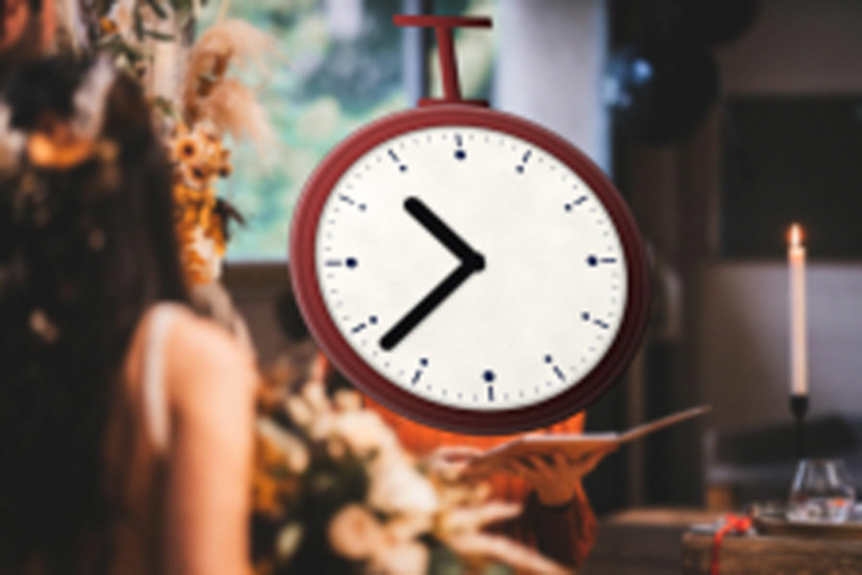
**10:38**
